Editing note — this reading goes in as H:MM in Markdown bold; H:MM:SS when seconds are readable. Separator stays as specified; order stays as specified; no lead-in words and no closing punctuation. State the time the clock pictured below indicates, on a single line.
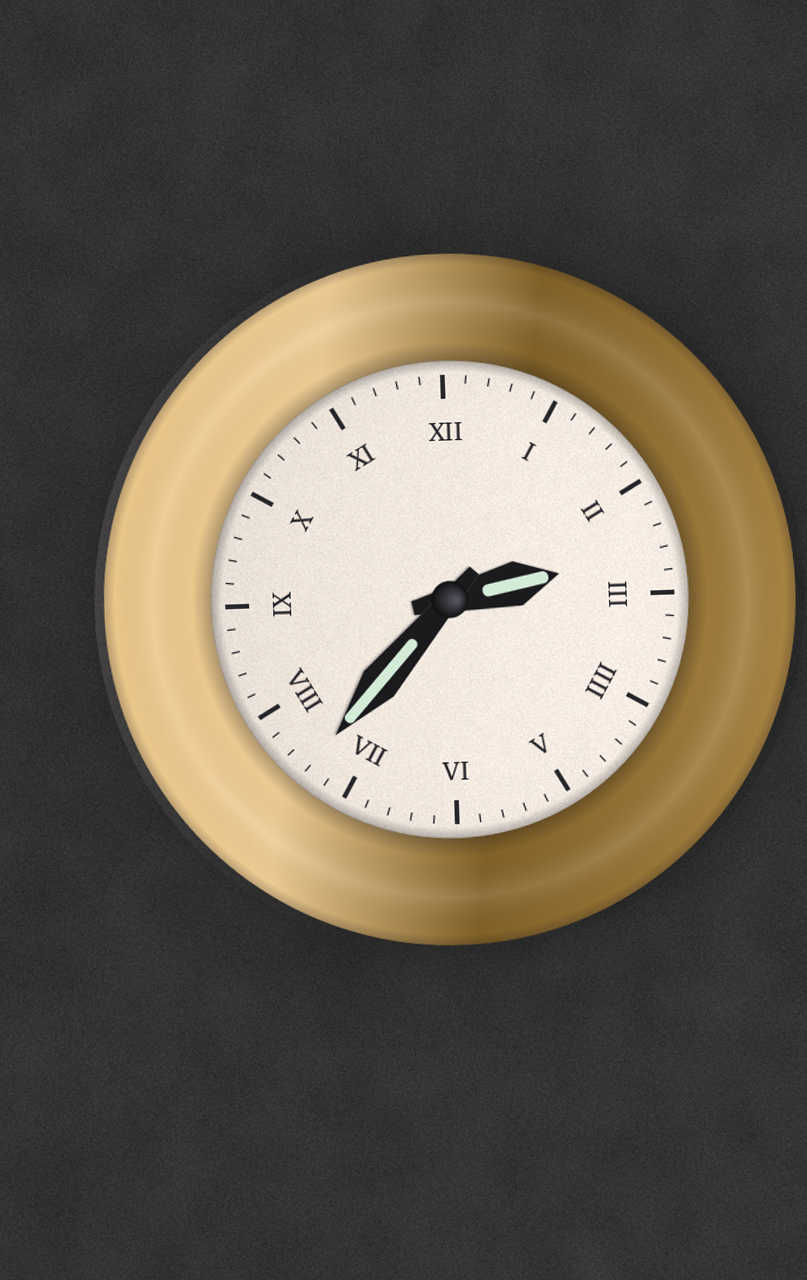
**2:37**
